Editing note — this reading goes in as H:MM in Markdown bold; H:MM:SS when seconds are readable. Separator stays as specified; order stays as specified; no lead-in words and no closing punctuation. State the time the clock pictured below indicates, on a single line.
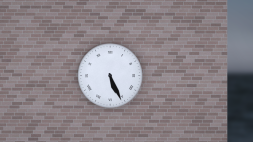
**5:26**
